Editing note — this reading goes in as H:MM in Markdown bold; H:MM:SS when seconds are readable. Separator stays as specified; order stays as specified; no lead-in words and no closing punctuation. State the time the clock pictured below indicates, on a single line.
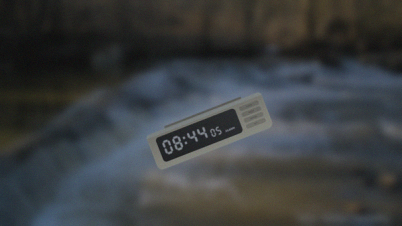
**8:44:05**
